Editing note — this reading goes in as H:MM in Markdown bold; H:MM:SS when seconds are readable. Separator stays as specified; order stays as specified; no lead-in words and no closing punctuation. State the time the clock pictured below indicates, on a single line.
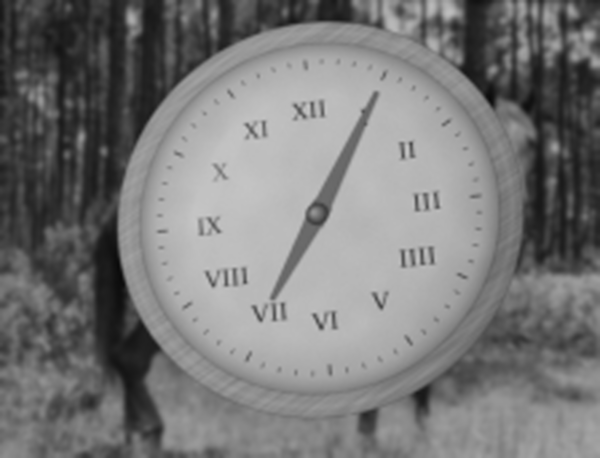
**7:05**
